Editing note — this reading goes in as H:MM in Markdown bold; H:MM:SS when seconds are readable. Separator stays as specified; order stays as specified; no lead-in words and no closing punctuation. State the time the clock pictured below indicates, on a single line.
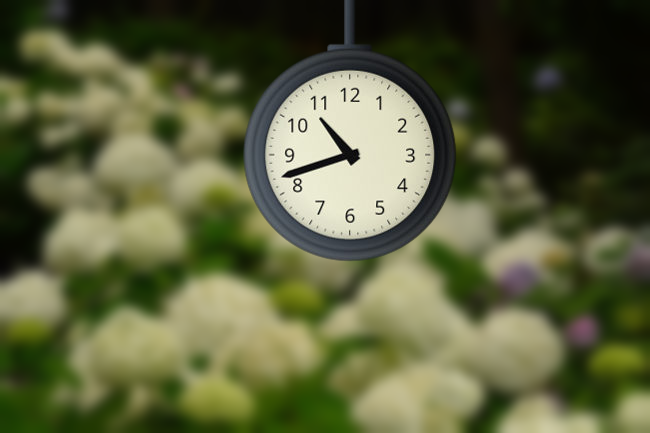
**10:42**
